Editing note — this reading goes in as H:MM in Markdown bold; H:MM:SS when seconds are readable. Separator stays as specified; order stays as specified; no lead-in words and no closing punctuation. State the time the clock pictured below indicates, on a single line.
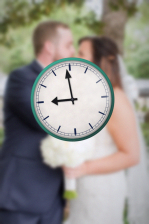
**8:59**
